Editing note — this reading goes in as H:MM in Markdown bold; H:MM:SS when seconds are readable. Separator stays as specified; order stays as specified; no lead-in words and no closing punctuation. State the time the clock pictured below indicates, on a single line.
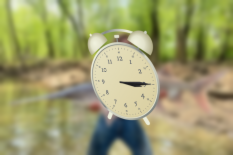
**3:15**
